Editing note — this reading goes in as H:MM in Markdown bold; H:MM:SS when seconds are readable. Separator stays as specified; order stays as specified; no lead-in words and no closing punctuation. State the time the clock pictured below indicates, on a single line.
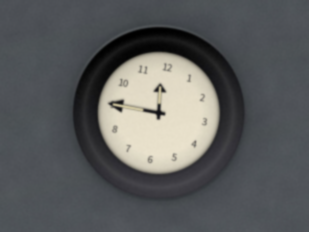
**11:45**
